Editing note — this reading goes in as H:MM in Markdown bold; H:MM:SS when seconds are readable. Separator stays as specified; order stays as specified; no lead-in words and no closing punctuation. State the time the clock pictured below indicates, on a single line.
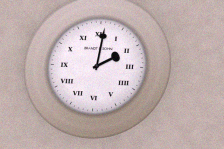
**2:01**
